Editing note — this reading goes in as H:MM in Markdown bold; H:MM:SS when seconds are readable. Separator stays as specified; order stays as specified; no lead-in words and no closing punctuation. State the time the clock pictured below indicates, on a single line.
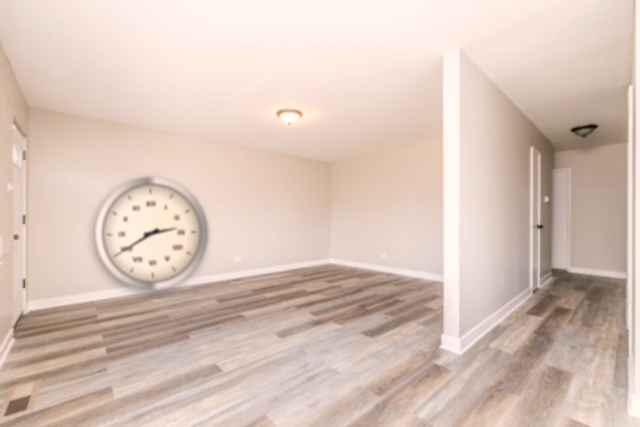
**2:40**
